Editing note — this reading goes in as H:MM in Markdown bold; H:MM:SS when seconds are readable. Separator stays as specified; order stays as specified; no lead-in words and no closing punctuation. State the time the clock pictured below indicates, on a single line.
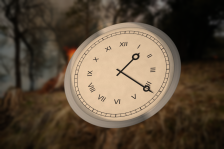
**1:21**
